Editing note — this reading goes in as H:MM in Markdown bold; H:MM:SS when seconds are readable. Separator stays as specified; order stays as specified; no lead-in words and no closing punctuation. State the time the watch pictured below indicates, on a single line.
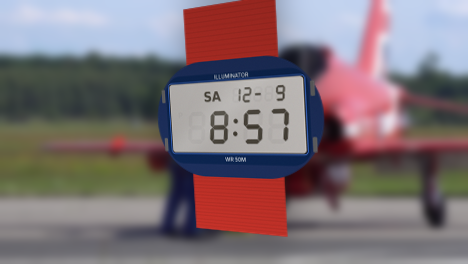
**8:57**
